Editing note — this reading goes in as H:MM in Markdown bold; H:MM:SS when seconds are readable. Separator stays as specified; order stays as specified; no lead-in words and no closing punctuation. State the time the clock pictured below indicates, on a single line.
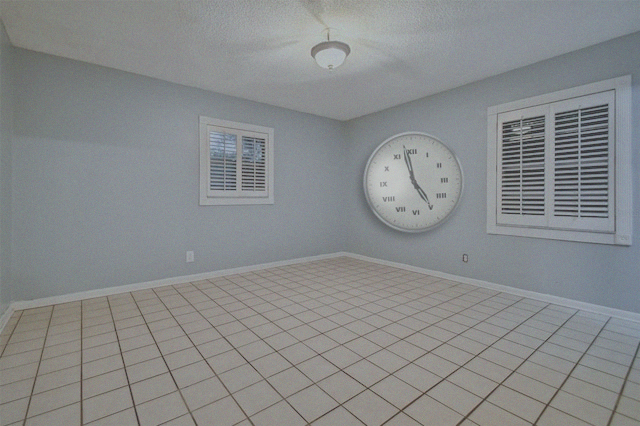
**4:58**
